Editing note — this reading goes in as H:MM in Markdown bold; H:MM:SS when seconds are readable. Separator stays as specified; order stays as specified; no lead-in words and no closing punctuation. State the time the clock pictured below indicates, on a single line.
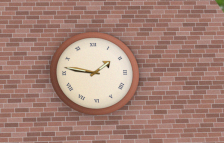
**1:47**
